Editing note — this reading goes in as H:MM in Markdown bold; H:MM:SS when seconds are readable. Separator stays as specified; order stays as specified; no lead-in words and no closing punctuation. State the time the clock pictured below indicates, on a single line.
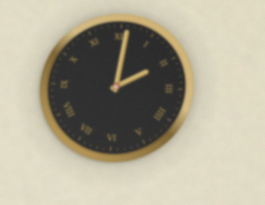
**2:01**
